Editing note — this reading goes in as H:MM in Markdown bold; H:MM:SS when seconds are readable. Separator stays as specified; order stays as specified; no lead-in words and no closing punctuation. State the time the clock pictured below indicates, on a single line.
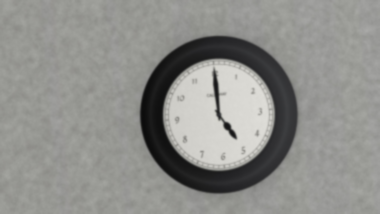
**5:00**
